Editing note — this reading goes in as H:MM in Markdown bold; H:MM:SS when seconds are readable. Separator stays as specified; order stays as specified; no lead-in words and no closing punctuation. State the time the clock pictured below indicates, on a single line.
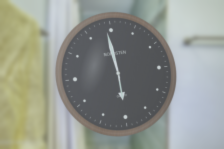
**5:59**
